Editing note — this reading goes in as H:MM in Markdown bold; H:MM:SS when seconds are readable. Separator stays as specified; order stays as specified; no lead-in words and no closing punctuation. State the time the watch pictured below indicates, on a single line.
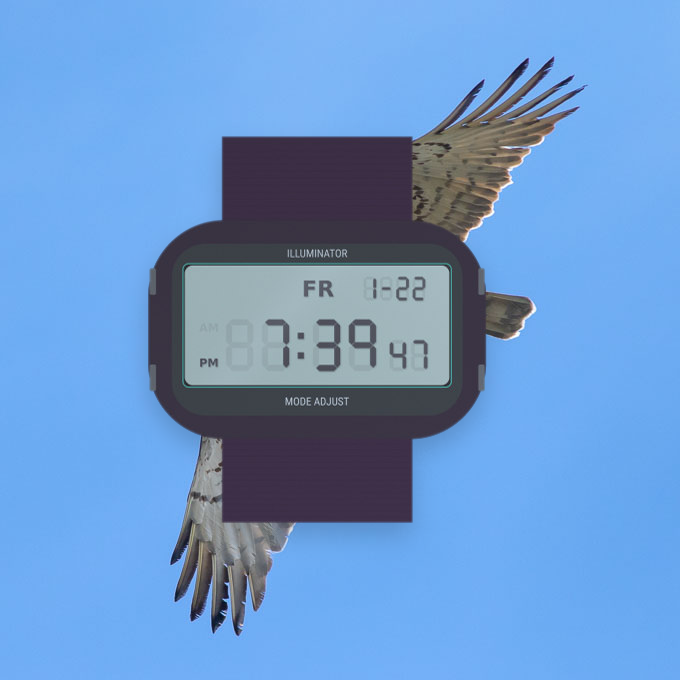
**7:39:47**
